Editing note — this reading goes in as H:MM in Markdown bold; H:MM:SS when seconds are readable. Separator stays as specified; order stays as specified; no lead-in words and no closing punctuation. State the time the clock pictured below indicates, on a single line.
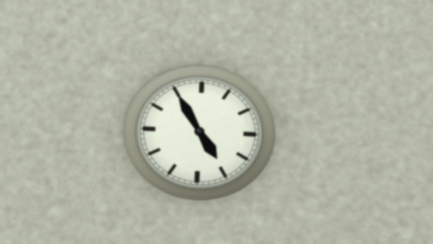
**4:55**
